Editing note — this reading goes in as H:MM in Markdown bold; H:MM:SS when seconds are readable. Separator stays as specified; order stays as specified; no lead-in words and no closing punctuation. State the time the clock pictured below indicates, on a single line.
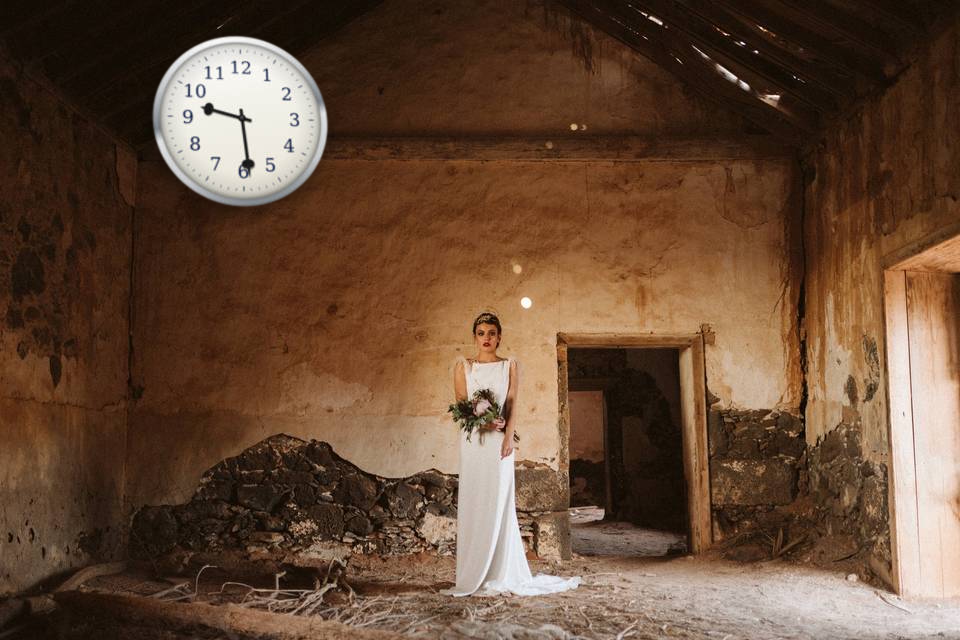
**9:29**
